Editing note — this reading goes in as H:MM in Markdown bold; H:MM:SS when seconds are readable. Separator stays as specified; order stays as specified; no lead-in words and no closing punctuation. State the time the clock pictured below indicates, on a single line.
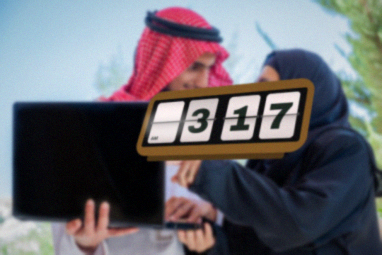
**3:17**
